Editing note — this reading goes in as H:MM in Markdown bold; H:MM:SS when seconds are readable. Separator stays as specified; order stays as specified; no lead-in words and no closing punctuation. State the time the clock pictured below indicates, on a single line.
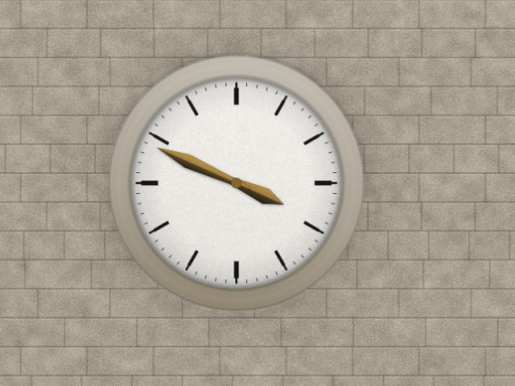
**3:49**
